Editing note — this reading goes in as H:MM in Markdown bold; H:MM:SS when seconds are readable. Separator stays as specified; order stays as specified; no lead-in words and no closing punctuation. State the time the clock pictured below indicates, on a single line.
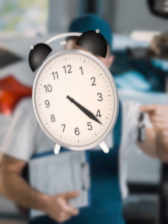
**4:22**
